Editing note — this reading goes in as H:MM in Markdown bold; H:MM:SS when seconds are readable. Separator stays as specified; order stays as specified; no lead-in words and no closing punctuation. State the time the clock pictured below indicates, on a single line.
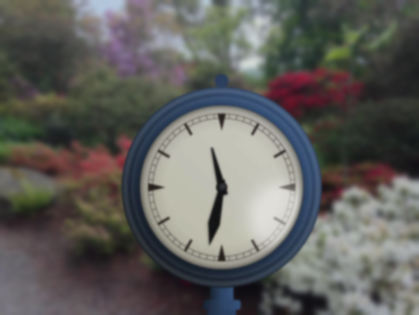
**11:32**
